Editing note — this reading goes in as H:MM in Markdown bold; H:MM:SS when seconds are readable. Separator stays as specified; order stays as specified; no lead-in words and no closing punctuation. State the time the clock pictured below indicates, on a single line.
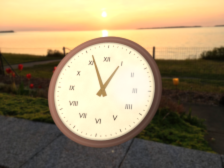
**12:56**
